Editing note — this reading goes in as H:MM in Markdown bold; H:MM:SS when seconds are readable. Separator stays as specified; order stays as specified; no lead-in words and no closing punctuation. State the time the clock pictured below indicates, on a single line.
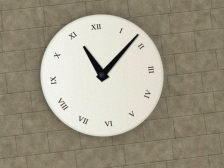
**11:08**
